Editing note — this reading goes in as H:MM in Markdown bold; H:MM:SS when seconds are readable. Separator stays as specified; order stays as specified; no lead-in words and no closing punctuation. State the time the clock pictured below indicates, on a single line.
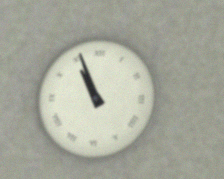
**10:56**
